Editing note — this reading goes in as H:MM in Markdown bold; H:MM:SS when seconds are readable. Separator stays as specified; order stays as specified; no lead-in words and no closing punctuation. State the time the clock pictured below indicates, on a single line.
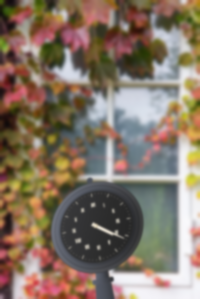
**4:21**
